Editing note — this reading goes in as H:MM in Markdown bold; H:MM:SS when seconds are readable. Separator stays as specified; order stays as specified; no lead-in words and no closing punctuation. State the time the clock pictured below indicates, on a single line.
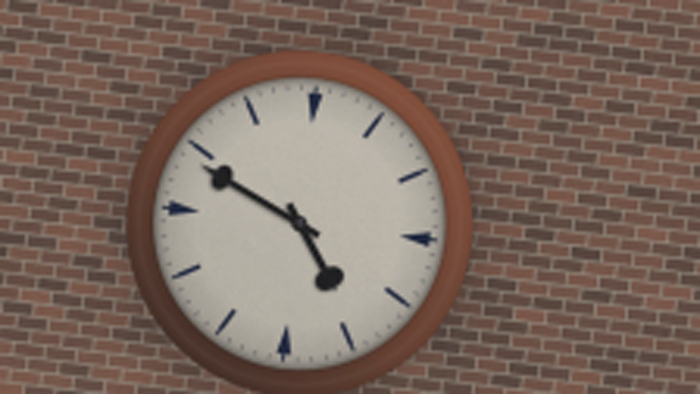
**4:49**
